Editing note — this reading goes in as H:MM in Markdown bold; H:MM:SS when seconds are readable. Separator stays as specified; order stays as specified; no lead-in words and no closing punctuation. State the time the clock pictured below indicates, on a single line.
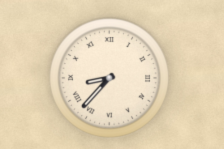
**8:37**
